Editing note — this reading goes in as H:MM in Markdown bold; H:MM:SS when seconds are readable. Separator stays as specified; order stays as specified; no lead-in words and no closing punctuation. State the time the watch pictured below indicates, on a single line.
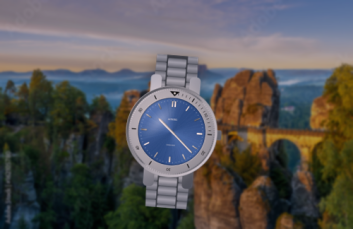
**10:22**
